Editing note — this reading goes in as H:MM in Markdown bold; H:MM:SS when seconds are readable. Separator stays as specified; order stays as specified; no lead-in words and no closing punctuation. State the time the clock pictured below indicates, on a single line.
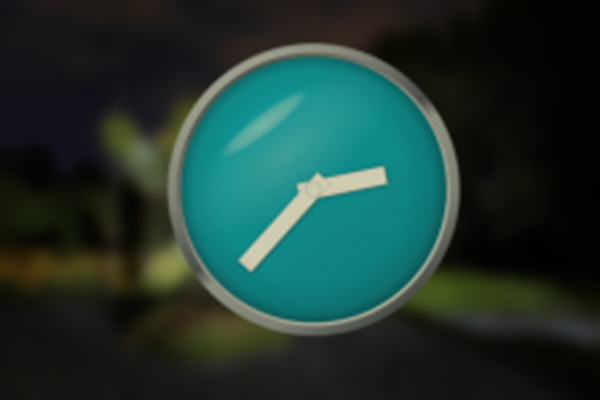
**2:37**
